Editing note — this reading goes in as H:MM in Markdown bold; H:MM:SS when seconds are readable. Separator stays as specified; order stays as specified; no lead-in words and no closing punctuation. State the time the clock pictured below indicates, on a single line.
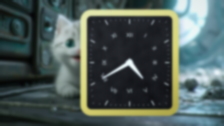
**4:40**
